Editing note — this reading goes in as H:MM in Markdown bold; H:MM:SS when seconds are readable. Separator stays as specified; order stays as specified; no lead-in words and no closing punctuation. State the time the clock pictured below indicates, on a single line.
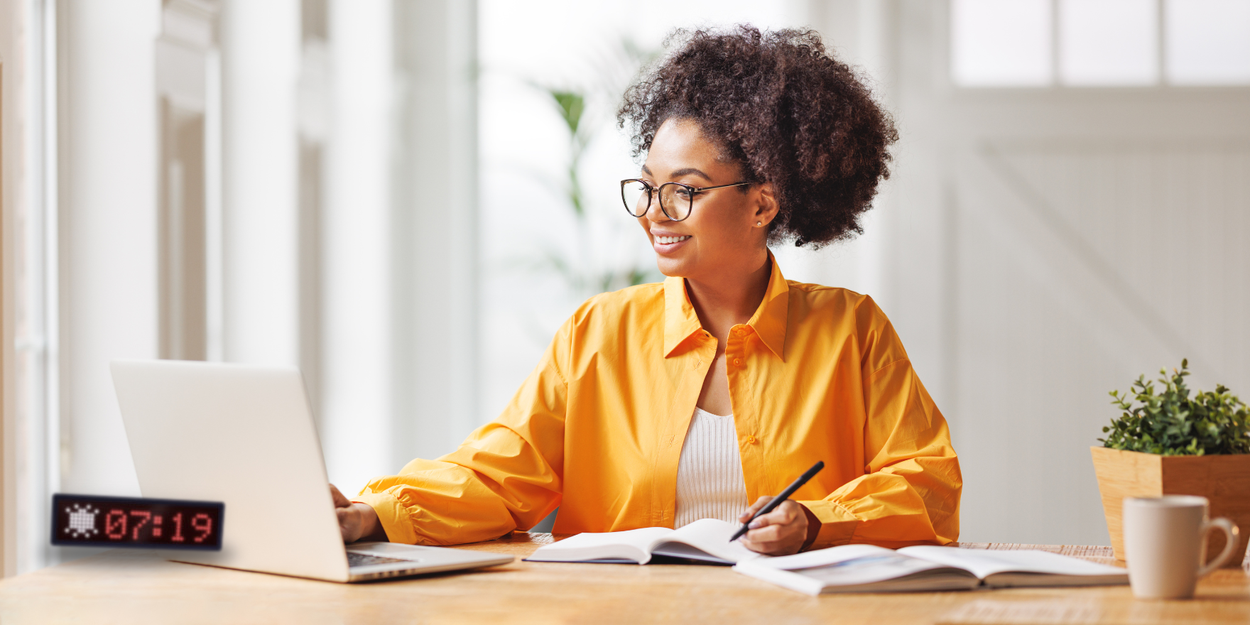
**7:19**
